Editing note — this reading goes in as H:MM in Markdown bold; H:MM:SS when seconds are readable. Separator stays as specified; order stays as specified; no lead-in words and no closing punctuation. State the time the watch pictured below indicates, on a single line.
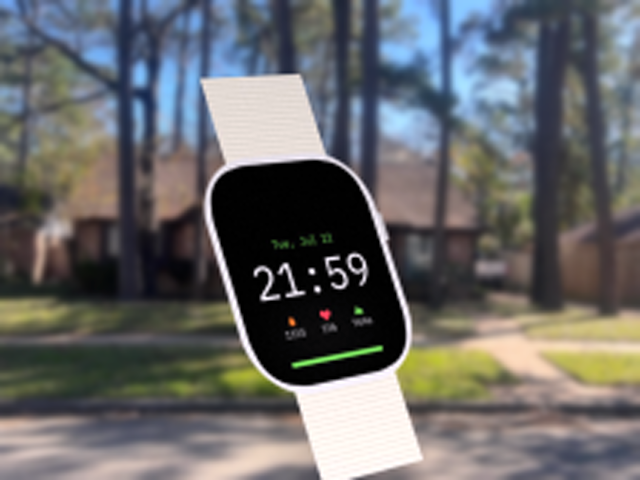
**21:59**
